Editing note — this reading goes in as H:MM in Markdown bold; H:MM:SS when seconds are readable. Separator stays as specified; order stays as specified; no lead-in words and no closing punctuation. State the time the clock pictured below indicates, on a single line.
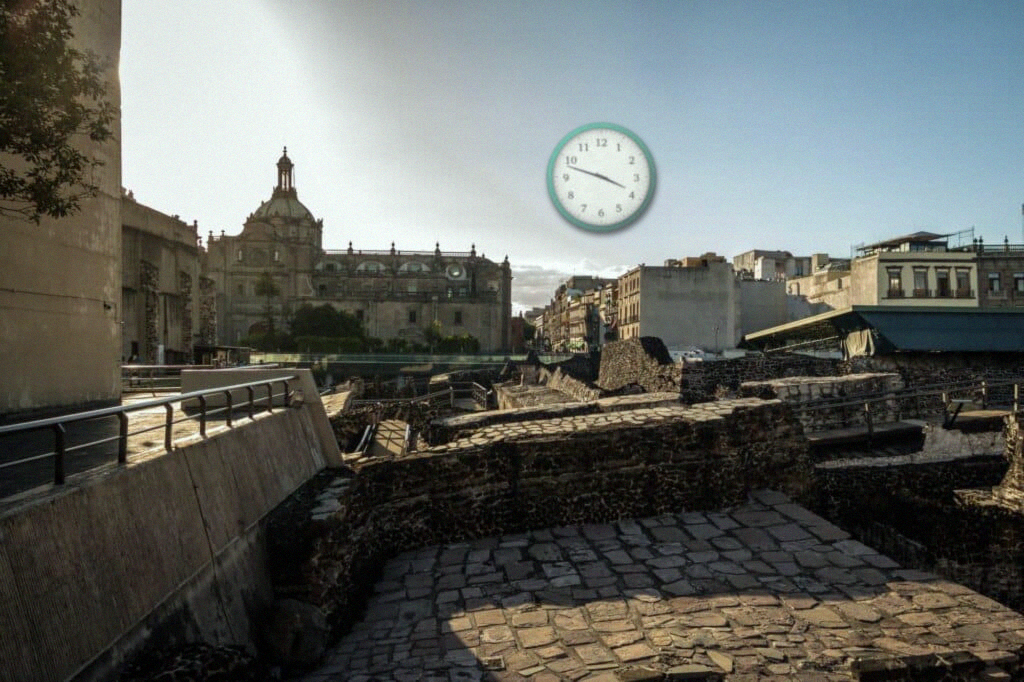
**3:48**
